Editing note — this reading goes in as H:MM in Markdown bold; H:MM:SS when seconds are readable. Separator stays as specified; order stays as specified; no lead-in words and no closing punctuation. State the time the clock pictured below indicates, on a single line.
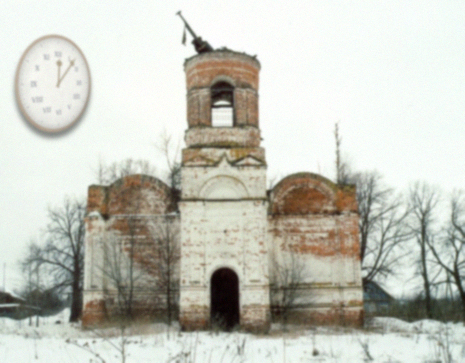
**12:07**
